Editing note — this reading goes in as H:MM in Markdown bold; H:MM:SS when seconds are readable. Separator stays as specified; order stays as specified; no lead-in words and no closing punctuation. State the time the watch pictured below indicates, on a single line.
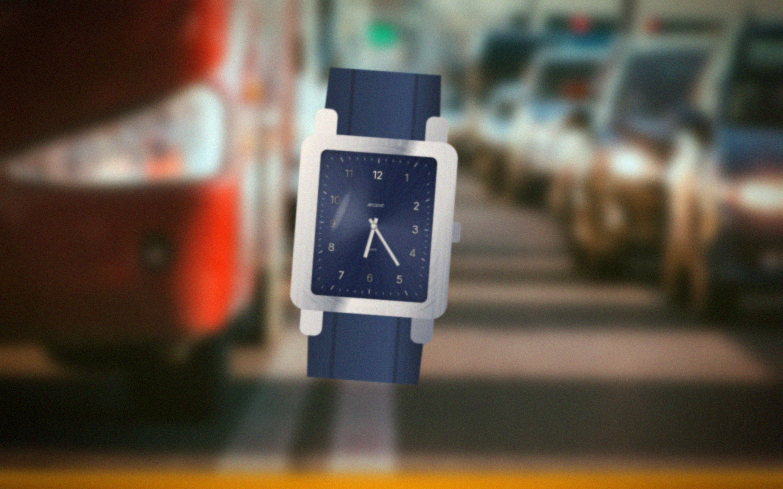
**6:24**
